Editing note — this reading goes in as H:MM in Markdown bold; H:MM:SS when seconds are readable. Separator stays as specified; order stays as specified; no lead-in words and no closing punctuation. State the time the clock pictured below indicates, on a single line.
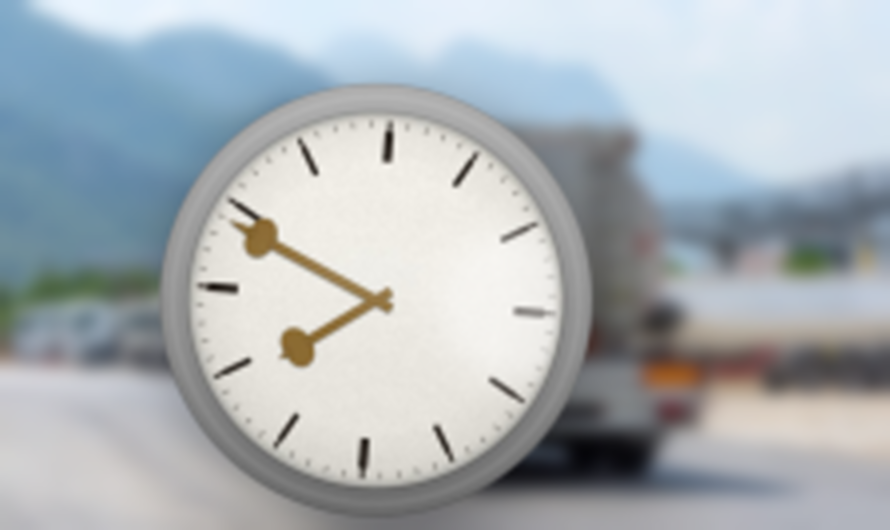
**7:49**
